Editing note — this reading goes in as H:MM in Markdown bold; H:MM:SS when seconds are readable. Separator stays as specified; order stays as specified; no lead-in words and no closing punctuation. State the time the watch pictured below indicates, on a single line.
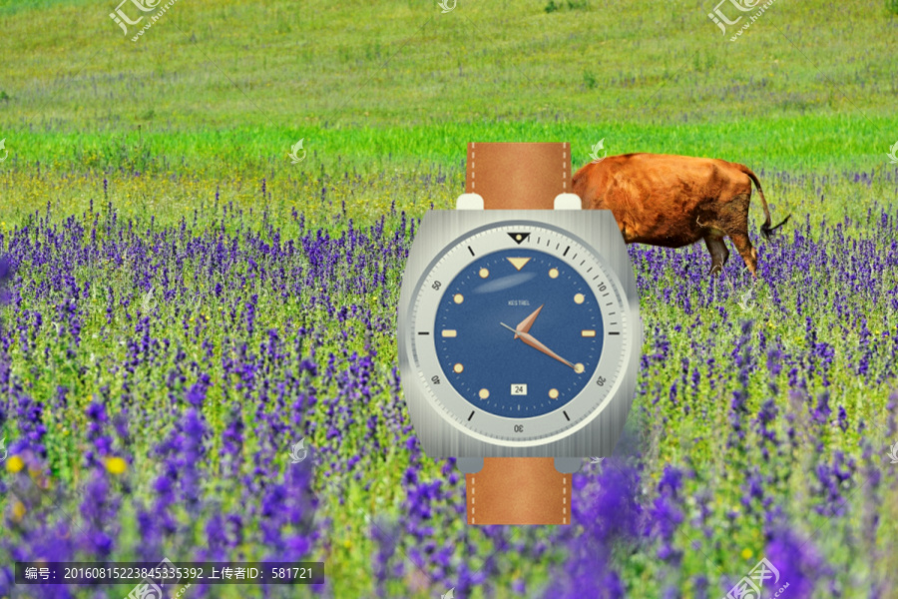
**1:20:20**
